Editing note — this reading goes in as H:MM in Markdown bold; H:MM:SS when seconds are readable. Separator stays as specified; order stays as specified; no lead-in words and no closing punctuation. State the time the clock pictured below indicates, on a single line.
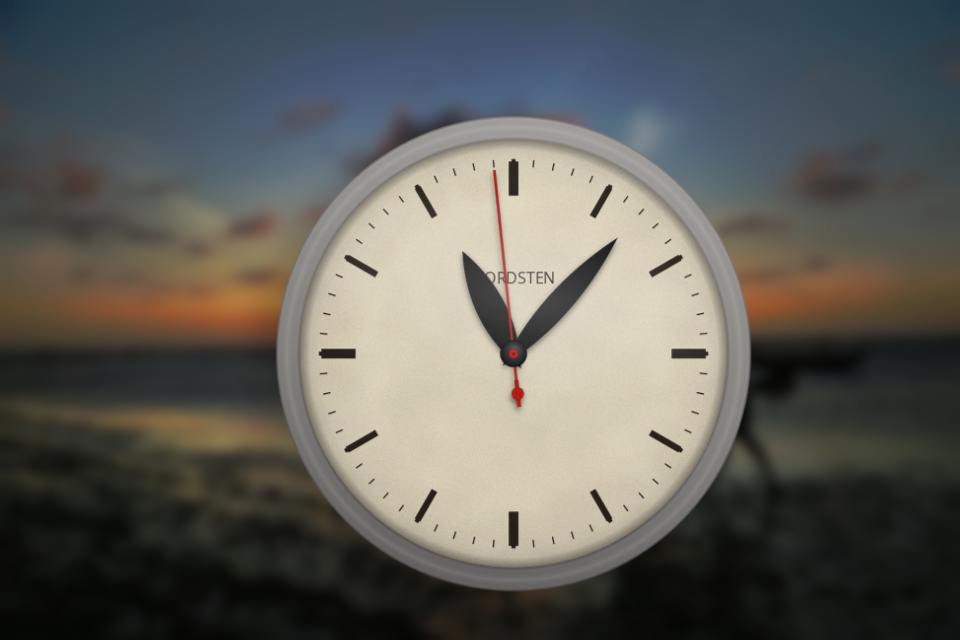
**11:06:59**
